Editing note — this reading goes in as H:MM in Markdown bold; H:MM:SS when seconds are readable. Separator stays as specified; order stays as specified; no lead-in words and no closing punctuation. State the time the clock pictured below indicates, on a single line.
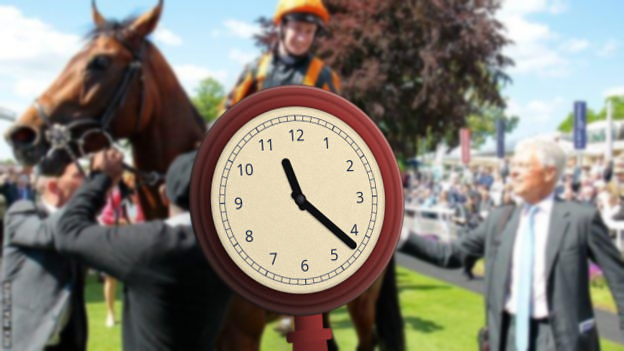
**11:22**
